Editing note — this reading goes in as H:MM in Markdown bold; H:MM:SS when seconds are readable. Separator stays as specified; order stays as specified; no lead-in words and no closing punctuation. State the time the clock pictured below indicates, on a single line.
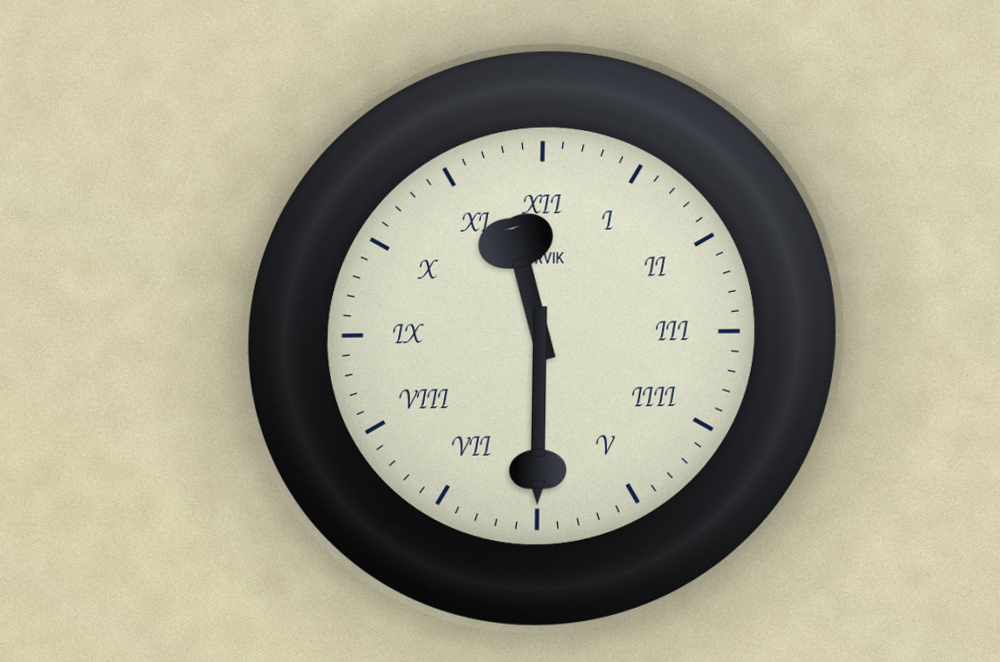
**11:30**
